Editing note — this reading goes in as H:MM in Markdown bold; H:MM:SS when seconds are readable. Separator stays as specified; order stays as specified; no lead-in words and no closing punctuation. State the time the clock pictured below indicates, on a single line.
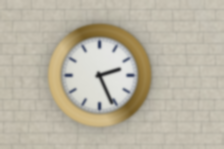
**2:26**
